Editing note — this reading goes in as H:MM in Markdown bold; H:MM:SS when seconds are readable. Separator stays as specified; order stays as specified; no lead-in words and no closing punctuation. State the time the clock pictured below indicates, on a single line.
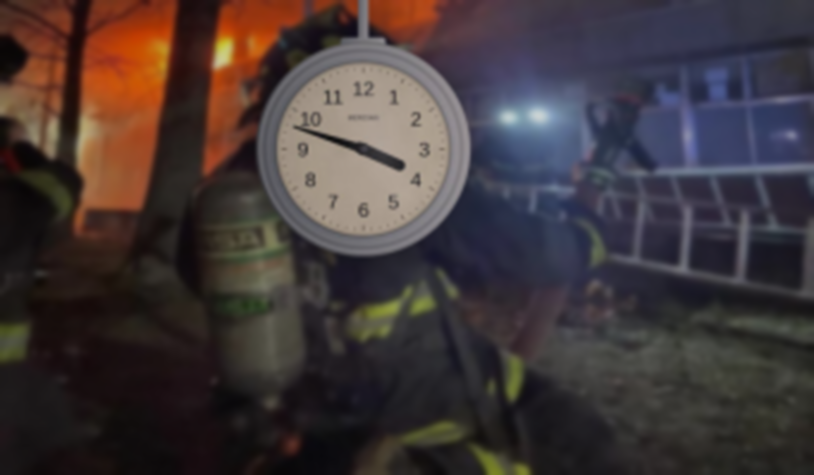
**3:48**
